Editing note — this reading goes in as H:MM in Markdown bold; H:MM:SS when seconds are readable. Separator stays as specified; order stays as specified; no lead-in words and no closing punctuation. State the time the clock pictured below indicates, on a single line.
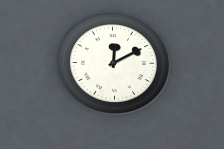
**12:10**
